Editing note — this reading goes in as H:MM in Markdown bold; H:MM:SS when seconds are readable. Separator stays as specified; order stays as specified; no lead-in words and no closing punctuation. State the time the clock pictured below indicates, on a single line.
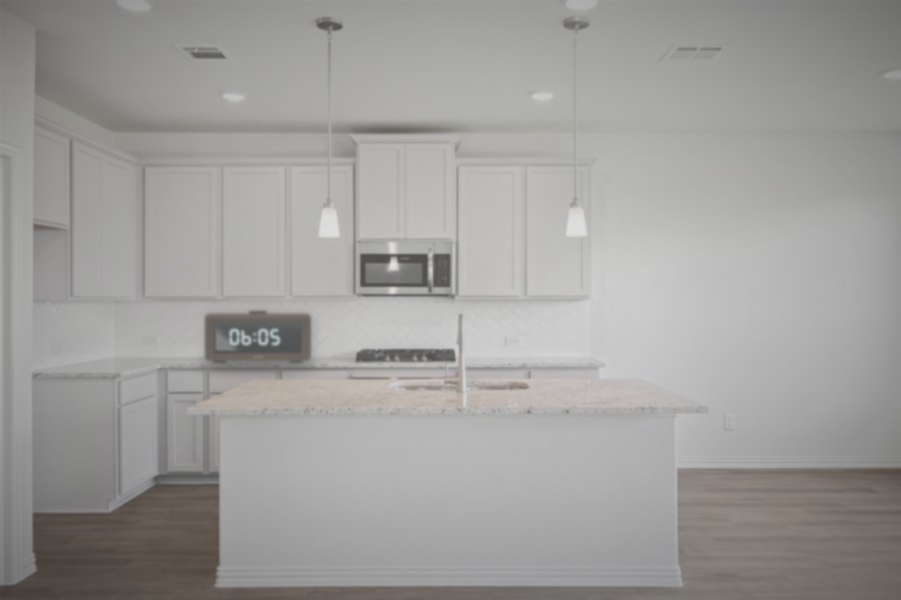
**6:05**
